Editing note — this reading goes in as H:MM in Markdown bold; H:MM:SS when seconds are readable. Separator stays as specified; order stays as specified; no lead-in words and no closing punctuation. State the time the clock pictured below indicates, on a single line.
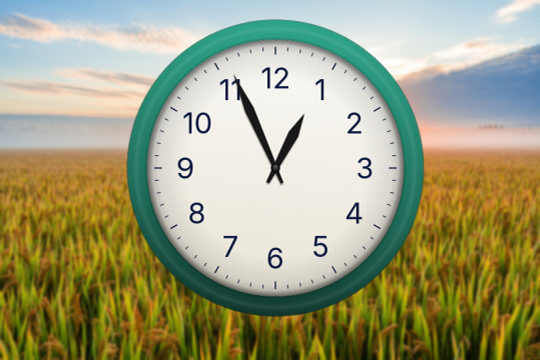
**12:56**
